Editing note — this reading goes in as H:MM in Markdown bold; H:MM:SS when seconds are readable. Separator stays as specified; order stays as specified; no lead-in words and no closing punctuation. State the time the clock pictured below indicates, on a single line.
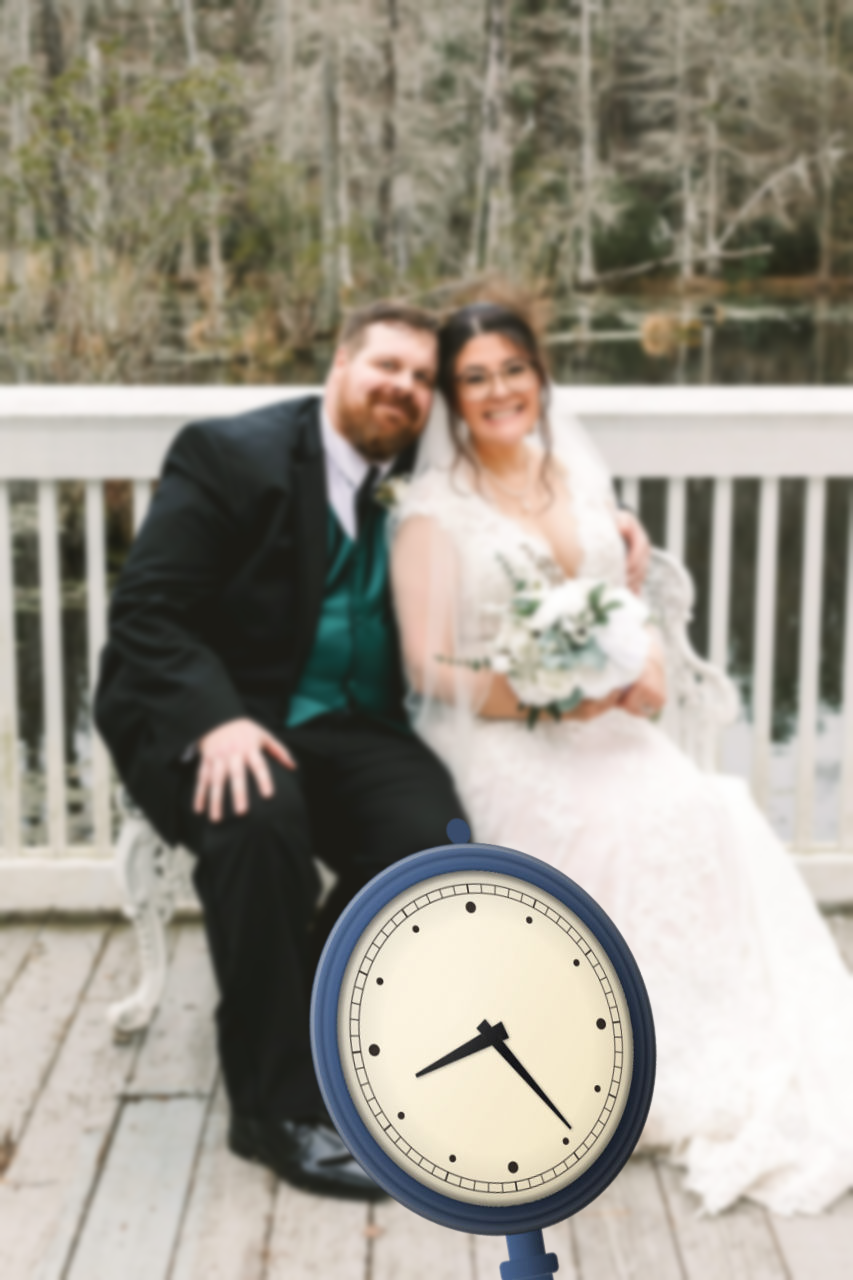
**8:24**
